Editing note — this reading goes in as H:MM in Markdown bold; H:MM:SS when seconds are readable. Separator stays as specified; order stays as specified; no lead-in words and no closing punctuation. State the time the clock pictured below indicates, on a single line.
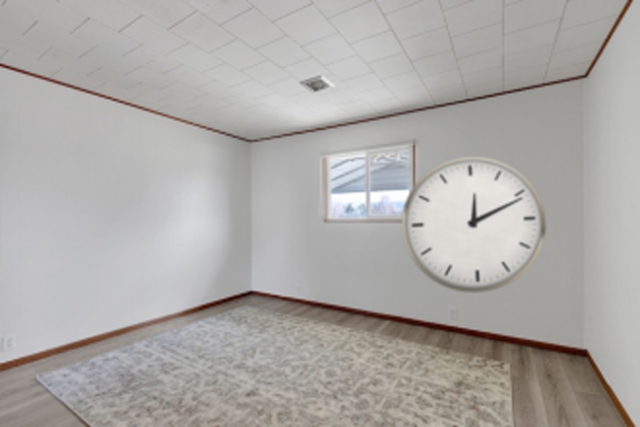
**12:11**
